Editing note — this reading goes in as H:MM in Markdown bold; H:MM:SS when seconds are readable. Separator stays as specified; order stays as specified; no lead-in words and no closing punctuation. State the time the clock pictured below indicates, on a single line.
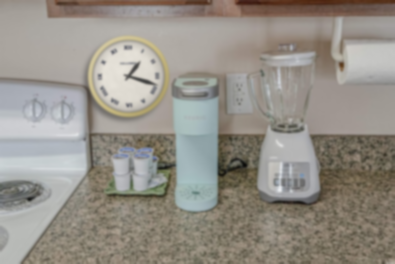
**1:18**
